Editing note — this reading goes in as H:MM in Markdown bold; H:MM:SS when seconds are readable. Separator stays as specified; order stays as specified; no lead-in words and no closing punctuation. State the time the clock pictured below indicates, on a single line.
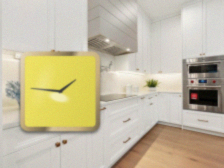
**1:46**
